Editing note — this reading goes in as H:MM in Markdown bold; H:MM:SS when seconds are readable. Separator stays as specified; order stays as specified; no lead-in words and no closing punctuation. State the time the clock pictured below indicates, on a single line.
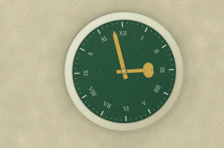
**2:58**
